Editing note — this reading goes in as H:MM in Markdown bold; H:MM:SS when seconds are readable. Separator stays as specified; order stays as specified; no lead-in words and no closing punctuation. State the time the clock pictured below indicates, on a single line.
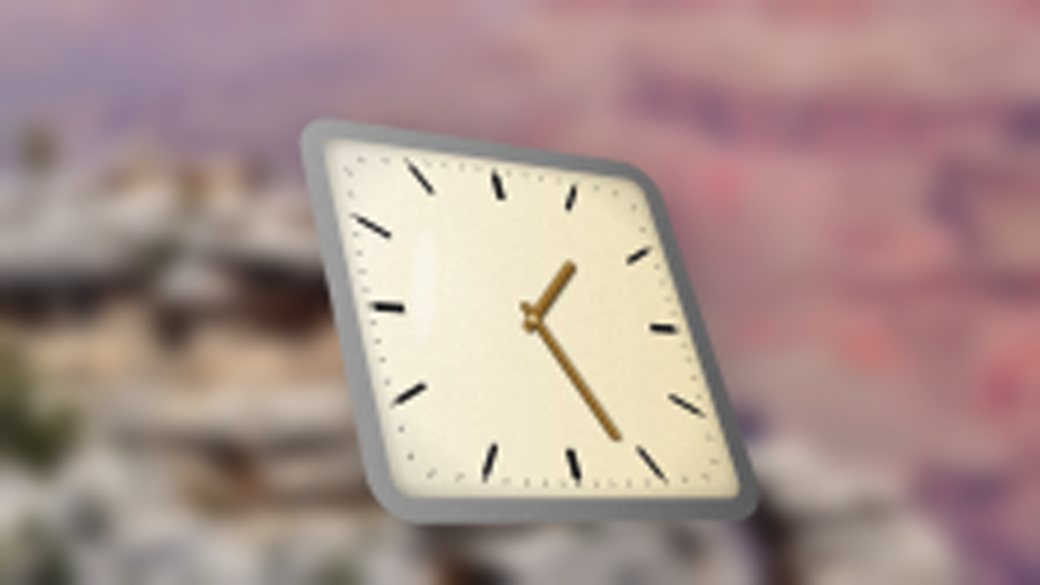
**1:26**
